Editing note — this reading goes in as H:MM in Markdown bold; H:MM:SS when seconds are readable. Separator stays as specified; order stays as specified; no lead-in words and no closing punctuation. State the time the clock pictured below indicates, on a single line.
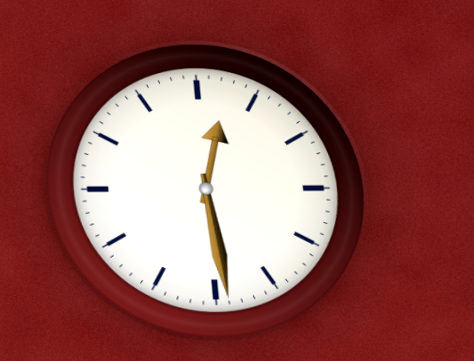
**12:29**
